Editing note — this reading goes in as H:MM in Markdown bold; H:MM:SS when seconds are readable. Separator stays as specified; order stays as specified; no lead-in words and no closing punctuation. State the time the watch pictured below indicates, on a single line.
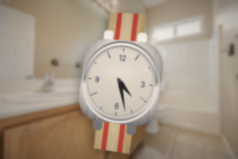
**4:27**
